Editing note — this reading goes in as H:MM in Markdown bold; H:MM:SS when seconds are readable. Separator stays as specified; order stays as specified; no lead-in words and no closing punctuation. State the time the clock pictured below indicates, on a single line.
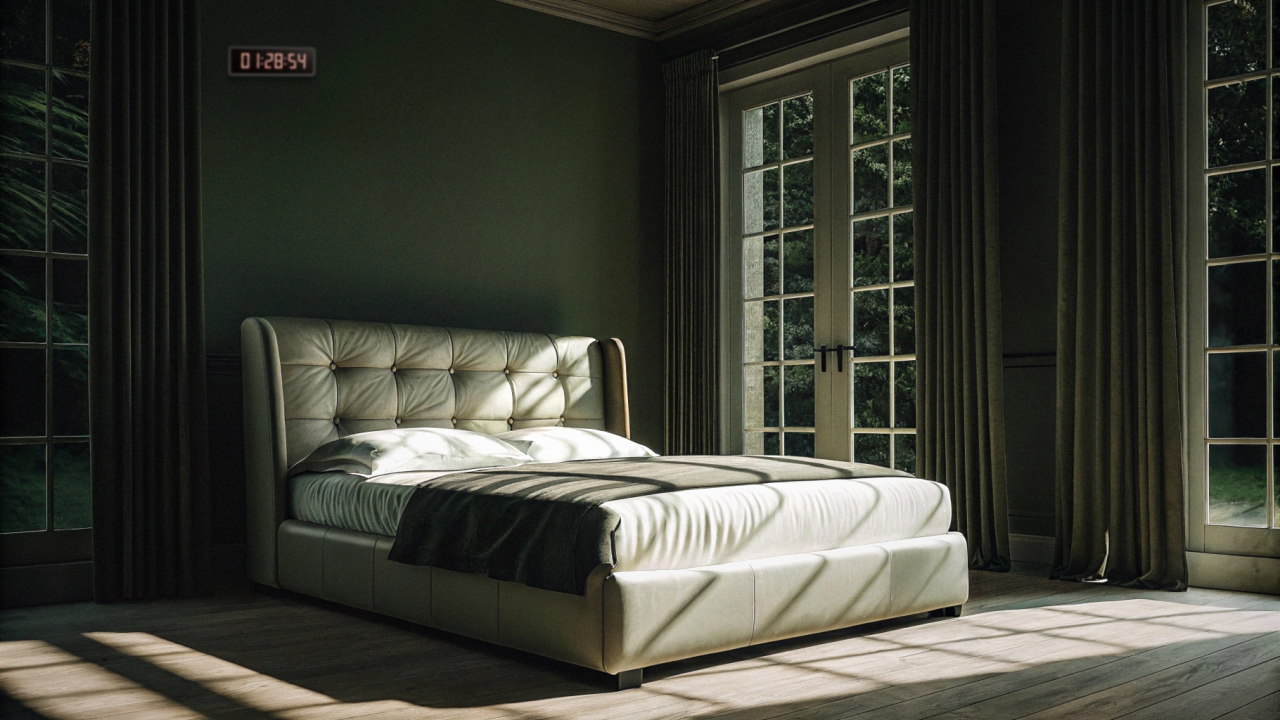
**1:28:54**
